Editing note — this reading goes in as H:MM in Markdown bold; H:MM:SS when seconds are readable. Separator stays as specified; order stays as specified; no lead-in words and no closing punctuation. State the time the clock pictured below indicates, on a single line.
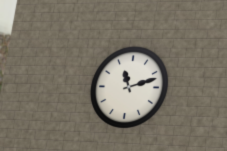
**11:12**
